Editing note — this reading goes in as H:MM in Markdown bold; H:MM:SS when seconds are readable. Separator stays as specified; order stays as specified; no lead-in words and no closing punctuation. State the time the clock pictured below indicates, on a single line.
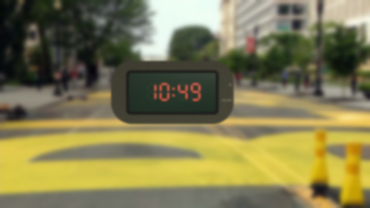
**10:49**
